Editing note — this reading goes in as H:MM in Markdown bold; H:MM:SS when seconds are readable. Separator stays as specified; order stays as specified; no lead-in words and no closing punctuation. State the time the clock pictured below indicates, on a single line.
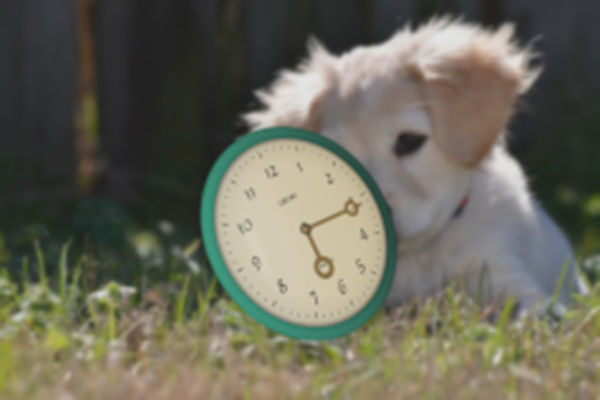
**6:16**
